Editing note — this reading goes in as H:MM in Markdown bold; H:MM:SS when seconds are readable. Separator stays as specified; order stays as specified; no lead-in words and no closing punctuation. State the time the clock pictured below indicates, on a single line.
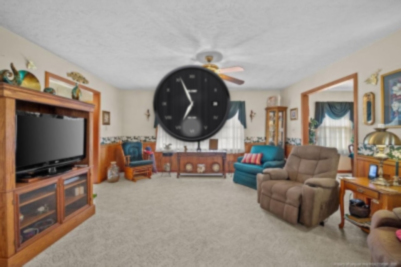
**6:56**
